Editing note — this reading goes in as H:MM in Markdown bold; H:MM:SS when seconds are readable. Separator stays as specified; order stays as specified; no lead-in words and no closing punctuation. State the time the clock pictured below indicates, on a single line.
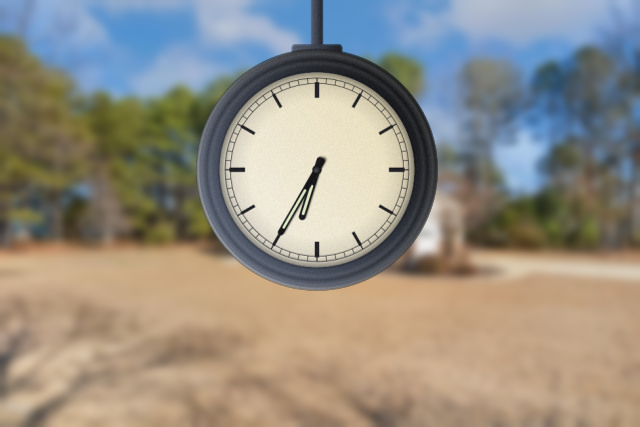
**6:35**
